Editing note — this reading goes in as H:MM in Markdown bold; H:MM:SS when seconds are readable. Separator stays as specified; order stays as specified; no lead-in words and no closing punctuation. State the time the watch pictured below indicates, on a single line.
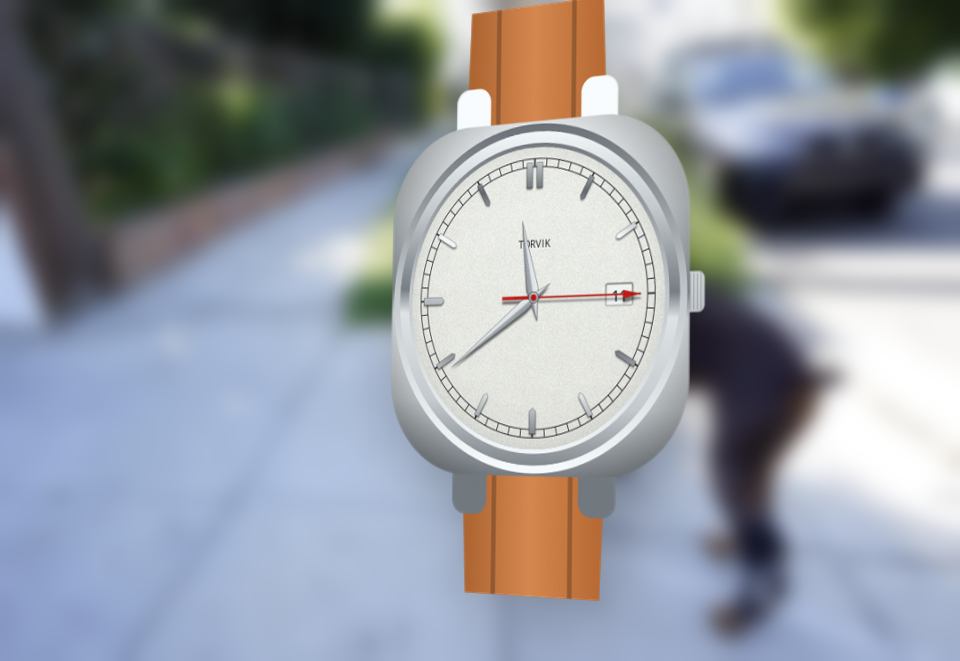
**11:39:15**
